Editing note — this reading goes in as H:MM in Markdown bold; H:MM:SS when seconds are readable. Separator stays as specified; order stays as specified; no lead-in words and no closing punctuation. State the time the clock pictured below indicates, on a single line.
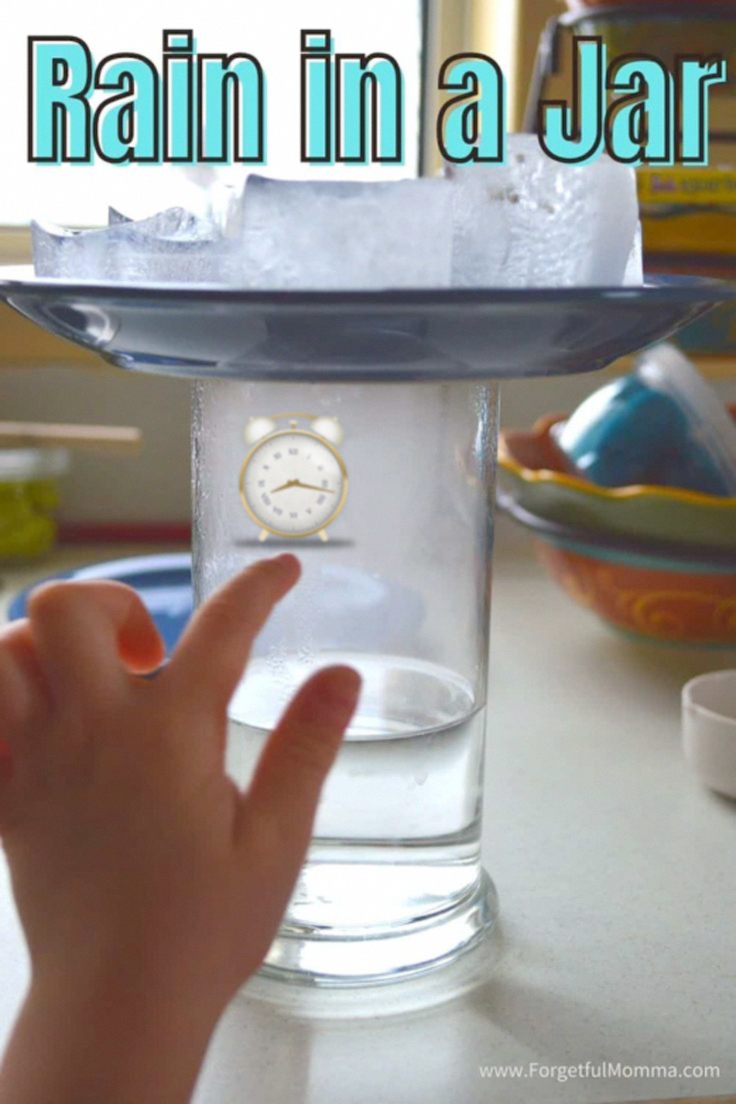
**8:17**
